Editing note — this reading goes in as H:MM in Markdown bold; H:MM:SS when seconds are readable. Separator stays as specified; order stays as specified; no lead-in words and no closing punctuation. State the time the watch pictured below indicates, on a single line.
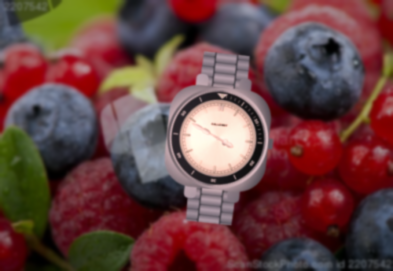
**3:49**
